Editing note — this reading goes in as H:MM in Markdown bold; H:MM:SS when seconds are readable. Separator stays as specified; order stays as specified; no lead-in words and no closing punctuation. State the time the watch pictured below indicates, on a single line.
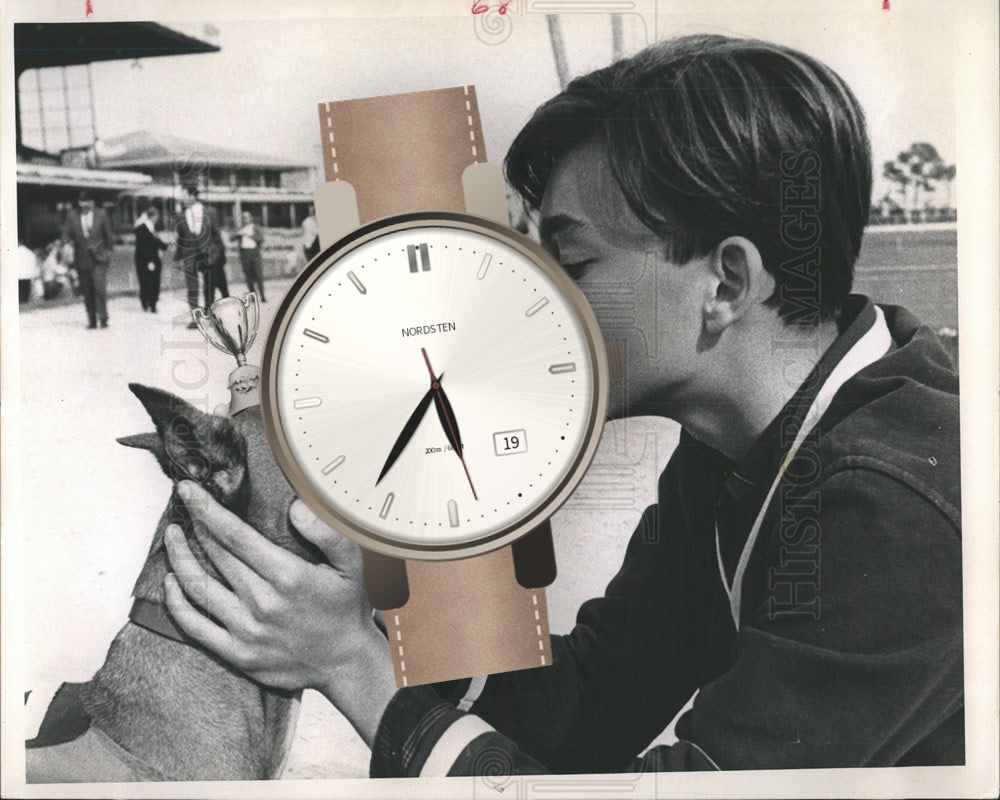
**5:36:28**
